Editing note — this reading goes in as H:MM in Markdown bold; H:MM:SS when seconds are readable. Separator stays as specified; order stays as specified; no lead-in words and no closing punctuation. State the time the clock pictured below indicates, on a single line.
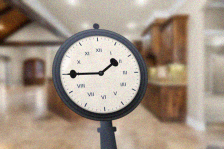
**1:45**
